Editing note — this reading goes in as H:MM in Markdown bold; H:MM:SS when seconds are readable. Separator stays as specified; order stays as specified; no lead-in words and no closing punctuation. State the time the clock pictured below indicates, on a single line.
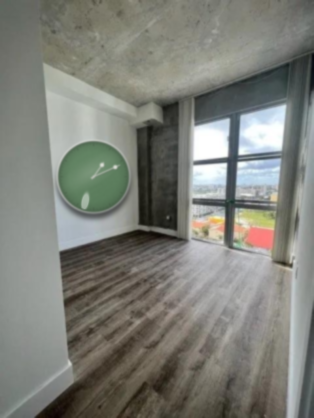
**1:11**
